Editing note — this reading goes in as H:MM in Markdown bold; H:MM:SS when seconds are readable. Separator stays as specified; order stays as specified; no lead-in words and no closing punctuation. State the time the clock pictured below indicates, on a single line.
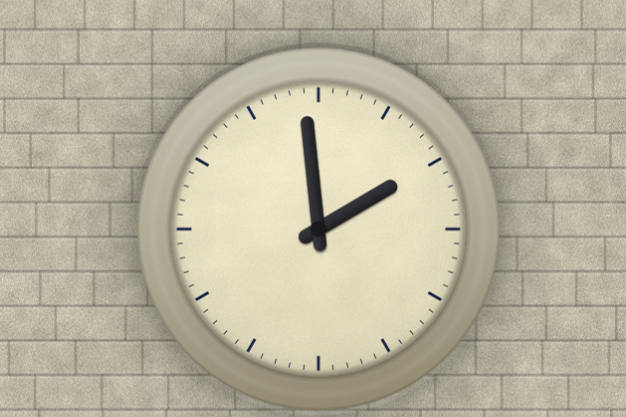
**1:59**
